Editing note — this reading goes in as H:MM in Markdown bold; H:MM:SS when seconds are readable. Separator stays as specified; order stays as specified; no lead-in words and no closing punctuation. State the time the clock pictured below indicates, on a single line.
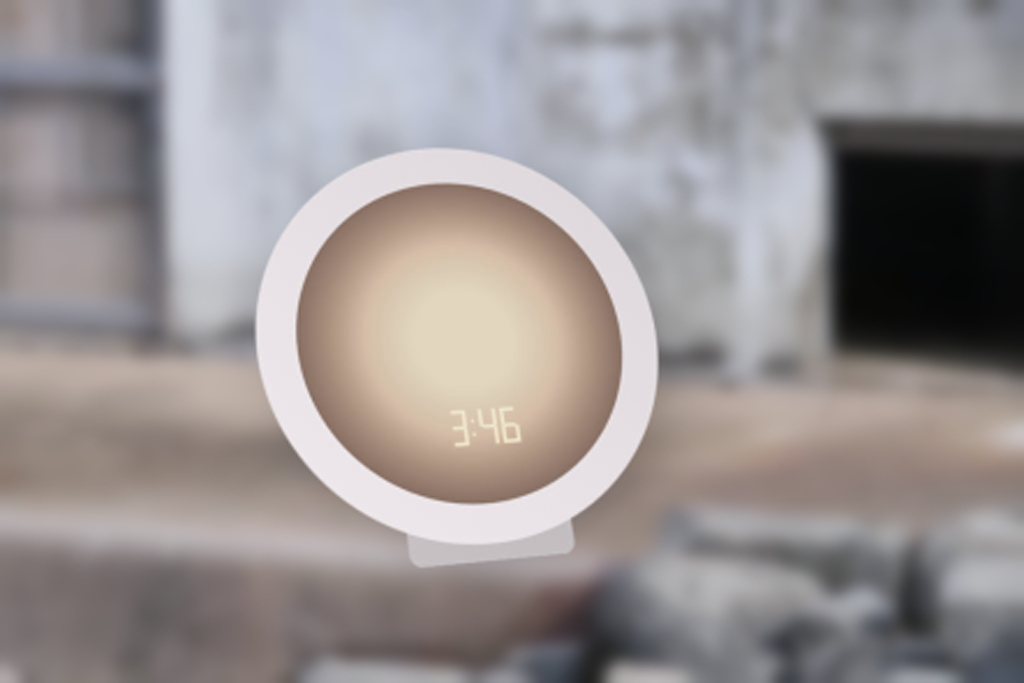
**3:46**
